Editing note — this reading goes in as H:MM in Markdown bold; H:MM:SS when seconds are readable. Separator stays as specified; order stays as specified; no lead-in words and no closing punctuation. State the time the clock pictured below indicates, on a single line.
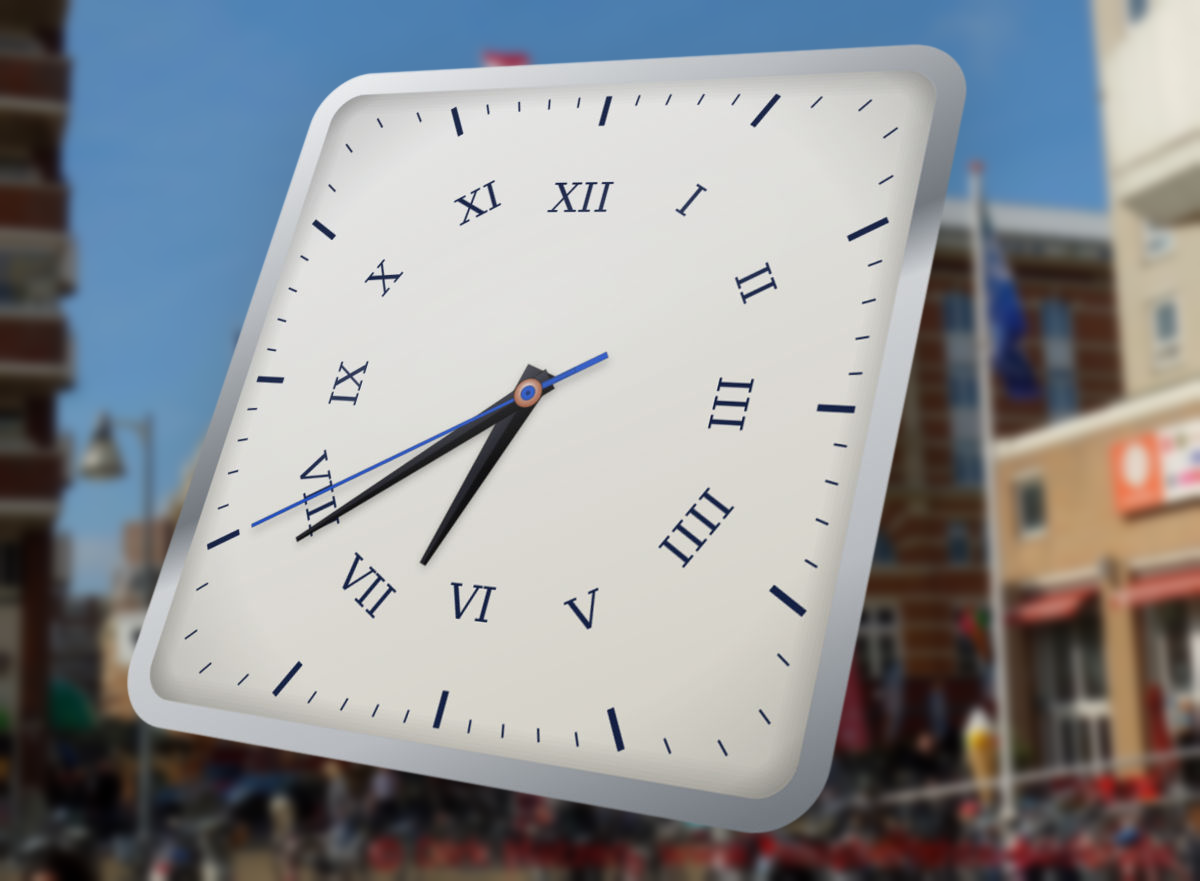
**6:38:40**
